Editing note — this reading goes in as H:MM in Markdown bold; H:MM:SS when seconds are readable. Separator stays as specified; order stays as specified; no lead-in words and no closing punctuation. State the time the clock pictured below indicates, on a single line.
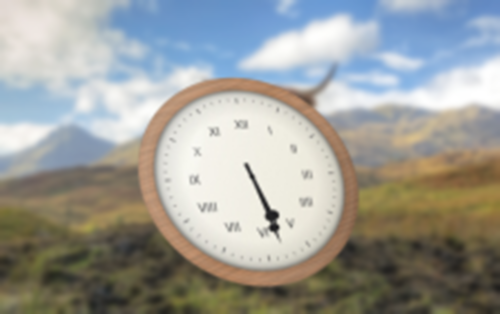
**5:28**
